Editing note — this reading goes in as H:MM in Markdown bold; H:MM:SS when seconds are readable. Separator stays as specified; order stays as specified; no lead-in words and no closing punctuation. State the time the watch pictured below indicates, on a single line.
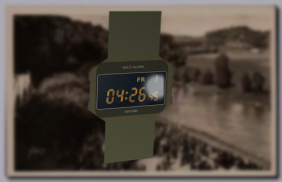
**4:26:45**
